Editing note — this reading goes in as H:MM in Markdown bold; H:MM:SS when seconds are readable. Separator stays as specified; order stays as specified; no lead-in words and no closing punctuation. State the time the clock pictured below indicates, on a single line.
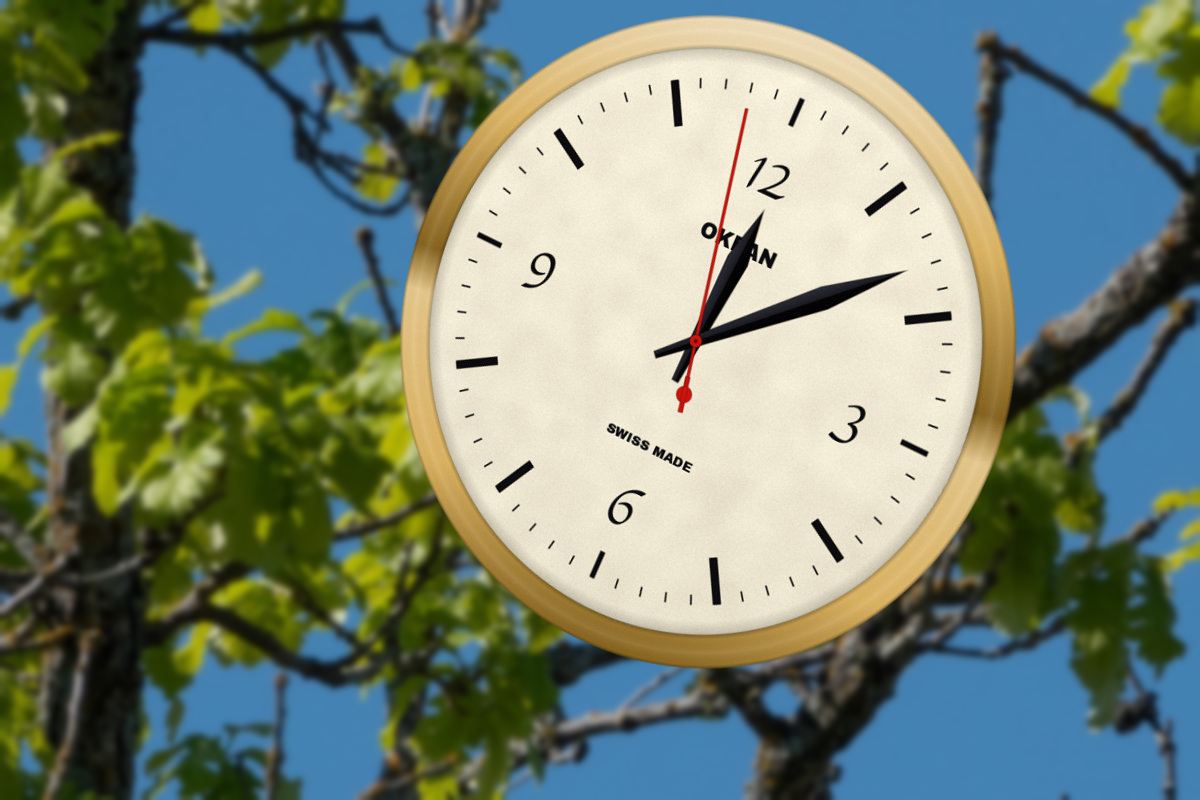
**12:07:58**
